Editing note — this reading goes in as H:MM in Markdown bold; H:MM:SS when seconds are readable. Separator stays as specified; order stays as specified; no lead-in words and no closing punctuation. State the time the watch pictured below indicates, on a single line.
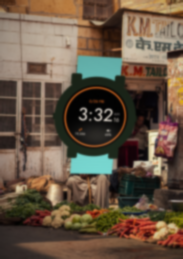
**3:32**
